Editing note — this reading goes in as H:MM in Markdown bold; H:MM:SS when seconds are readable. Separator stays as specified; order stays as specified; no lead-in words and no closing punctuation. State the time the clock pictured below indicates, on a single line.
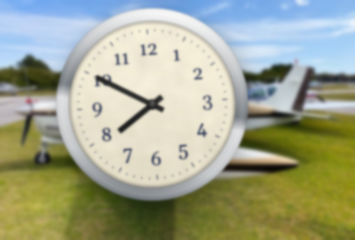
**7:50**
